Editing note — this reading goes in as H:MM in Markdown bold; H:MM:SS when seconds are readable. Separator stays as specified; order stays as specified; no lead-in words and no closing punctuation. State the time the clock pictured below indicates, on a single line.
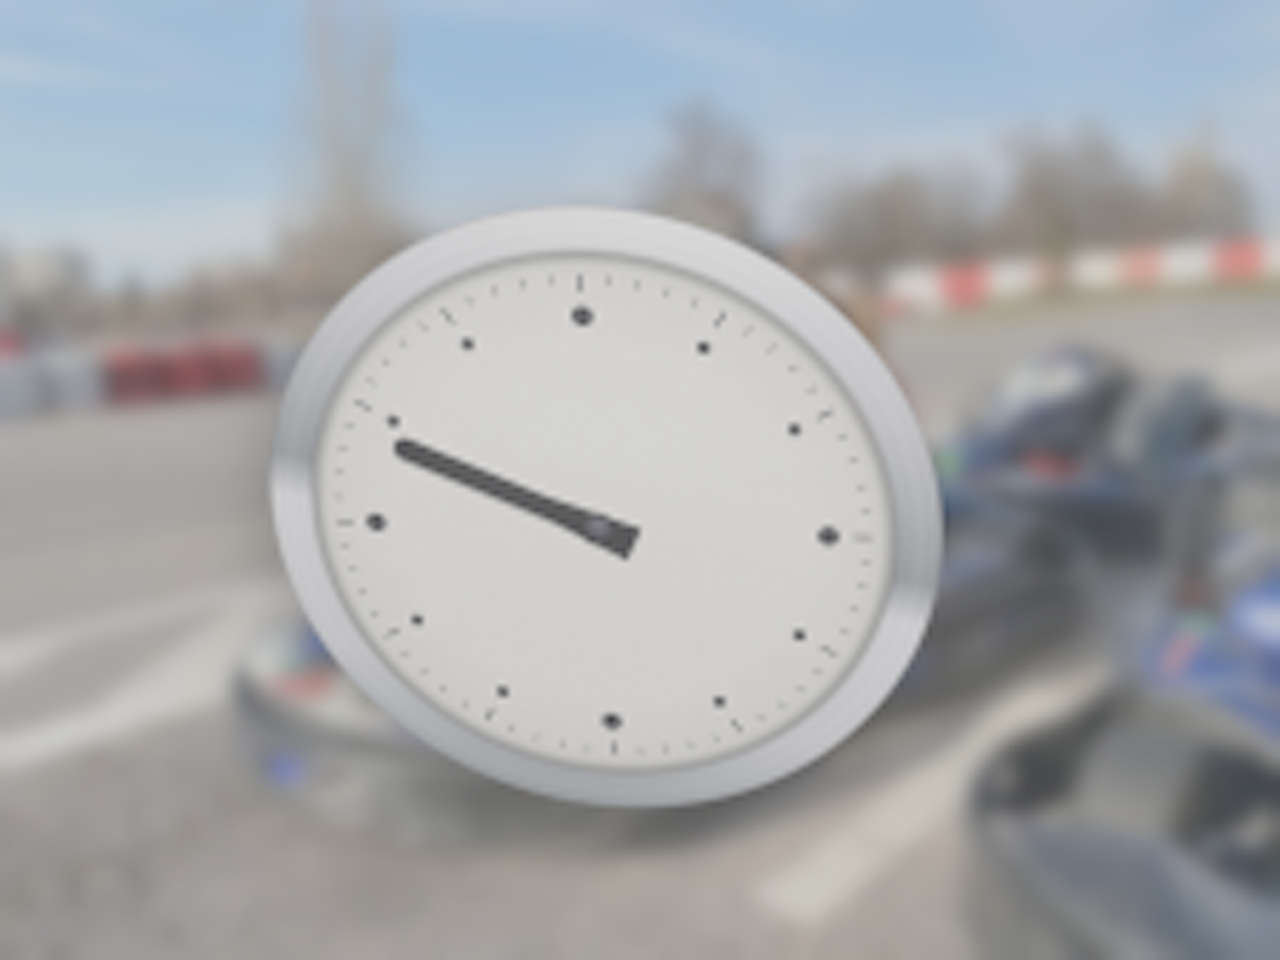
**9:49**
